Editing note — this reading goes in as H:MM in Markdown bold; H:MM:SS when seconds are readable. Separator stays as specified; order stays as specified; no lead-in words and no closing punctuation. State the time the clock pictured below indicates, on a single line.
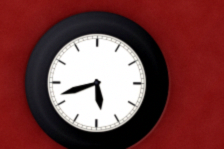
**5:42**
